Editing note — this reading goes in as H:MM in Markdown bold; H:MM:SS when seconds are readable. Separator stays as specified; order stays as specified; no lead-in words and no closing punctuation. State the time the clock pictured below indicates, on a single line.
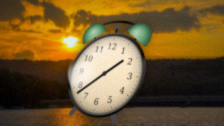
**1:38**
